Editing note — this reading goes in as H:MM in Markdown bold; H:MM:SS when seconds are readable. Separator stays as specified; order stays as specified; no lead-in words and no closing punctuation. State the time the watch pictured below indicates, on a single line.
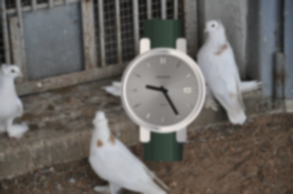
**9:25**
